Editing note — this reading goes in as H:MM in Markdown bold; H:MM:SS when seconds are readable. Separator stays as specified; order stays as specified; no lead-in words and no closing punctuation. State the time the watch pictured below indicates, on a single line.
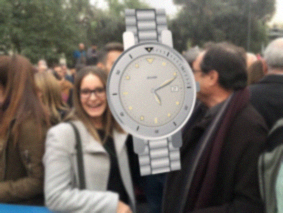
**5:11**
